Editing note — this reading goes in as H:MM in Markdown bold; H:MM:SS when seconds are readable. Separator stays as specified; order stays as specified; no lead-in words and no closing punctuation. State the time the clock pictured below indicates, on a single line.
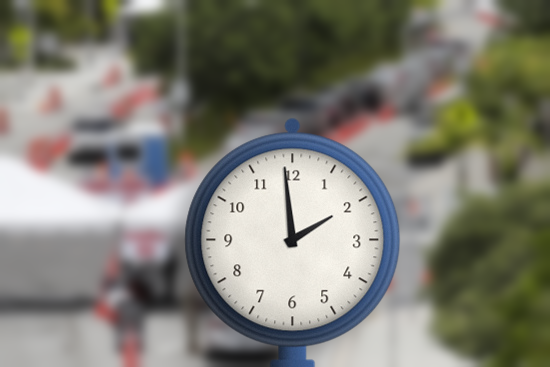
**1:59**
